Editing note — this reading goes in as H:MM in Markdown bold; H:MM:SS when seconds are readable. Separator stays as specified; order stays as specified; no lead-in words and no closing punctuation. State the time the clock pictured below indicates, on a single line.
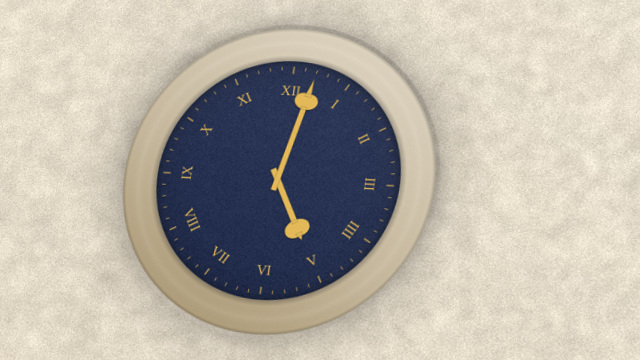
**5:02**
